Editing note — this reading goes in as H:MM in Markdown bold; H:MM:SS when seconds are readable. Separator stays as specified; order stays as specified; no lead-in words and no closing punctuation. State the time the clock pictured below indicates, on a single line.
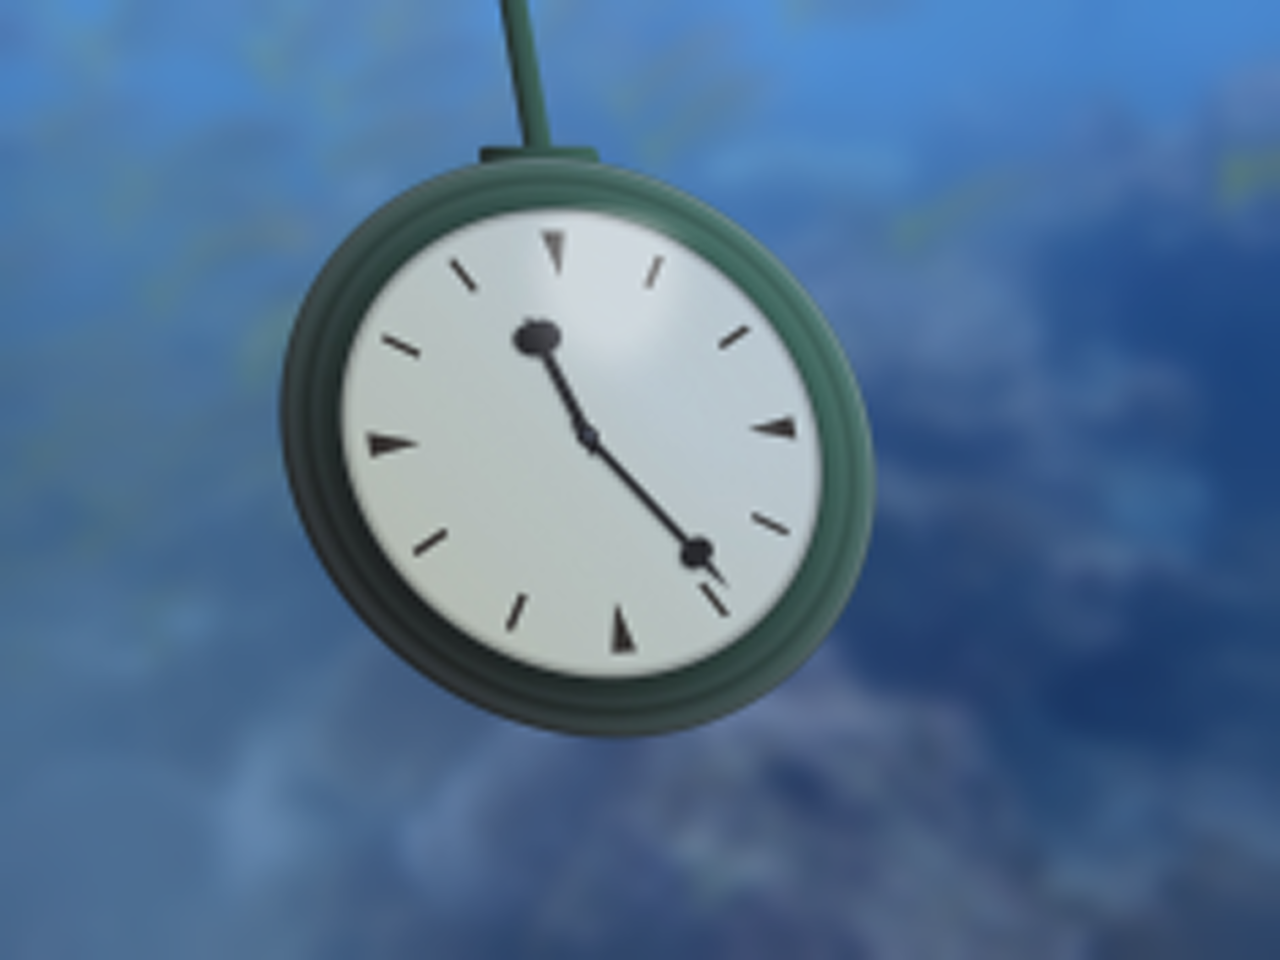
**11:24**
